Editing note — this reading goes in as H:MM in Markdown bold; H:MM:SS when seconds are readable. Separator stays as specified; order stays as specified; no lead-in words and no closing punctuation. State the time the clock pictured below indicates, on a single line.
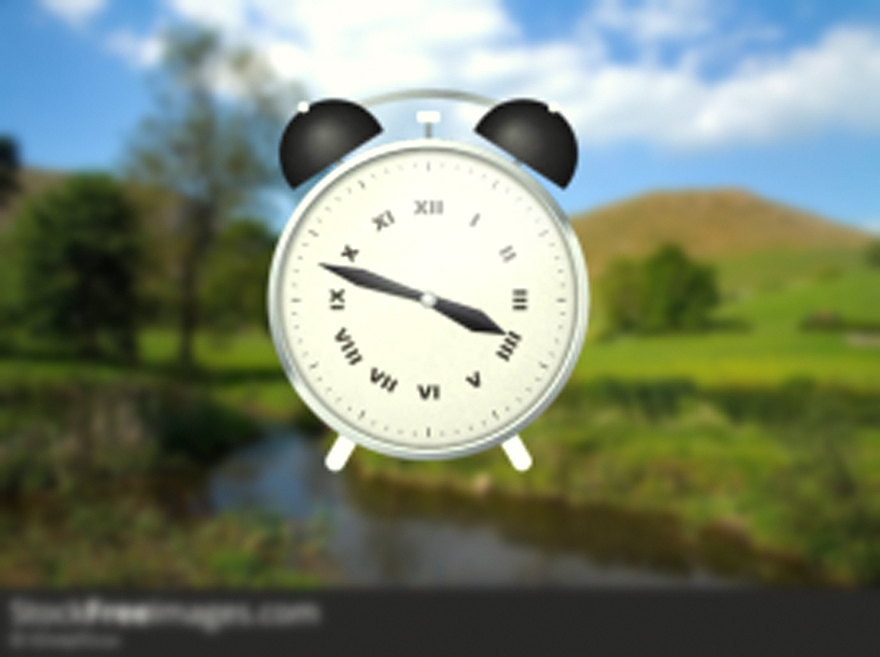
**3:48**
